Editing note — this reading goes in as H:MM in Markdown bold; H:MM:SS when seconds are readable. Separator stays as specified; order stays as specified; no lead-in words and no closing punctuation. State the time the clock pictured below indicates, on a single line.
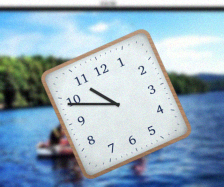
**10:49**
